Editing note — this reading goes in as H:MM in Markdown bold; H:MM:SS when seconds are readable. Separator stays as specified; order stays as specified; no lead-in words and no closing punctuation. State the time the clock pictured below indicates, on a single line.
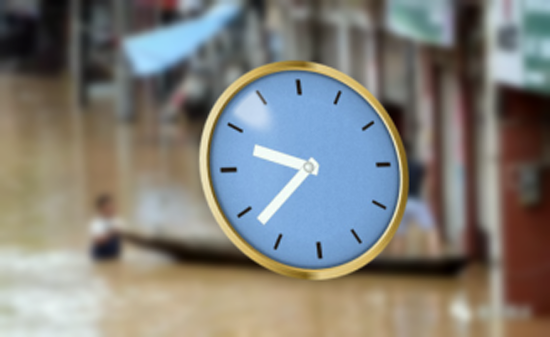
**9:38**
